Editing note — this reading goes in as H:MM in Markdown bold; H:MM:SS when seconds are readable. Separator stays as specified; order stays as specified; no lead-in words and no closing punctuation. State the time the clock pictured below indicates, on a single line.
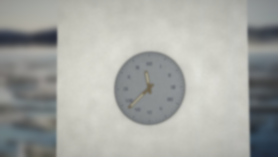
**11:38**
